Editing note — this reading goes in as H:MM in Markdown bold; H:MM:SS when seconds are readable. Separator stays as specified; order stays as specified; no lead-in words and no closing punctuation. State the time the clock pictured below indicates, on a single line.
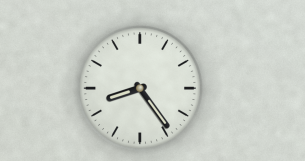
**8:24**
